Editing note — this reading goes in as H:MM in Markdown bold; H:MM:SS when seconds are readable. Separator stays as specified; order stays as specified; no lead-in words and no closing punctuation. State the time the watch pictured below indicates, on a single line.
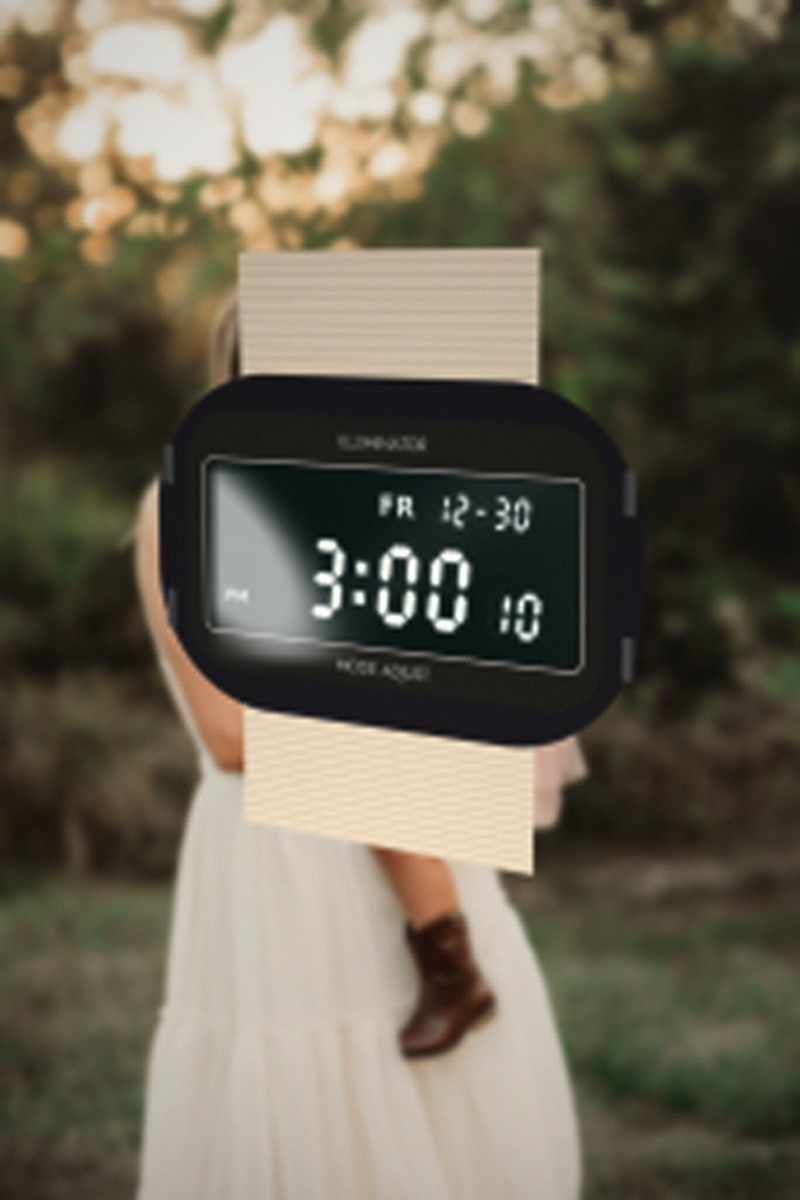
**3:00:10**
